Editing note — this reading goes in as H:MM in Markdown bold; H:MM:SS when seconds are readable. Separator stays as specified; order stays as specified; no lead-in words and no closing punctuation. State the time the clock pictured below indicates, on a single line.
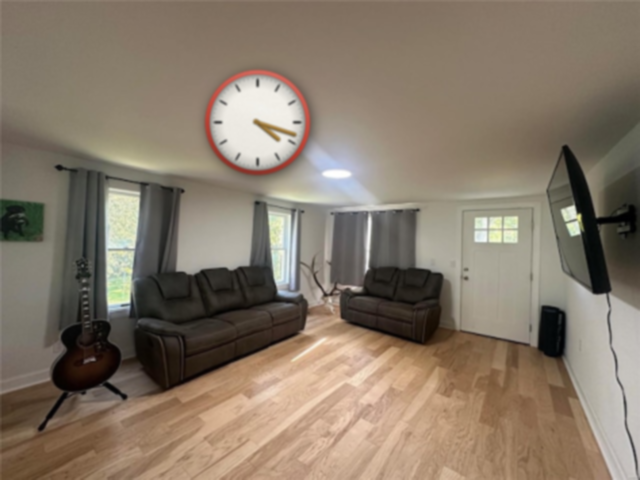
**4:18**
